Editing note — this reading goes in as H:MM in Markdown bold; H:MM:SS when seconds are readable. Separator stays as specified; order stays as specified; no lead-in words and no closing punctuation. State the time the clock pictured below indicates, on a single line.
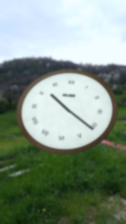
**10:21**
